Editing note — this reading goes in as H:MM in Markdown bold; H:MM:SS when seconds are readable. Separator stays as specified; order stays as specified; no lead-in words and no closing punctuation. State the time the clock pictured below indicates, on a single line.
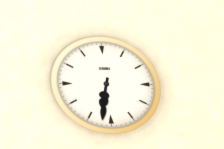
**6:32**
